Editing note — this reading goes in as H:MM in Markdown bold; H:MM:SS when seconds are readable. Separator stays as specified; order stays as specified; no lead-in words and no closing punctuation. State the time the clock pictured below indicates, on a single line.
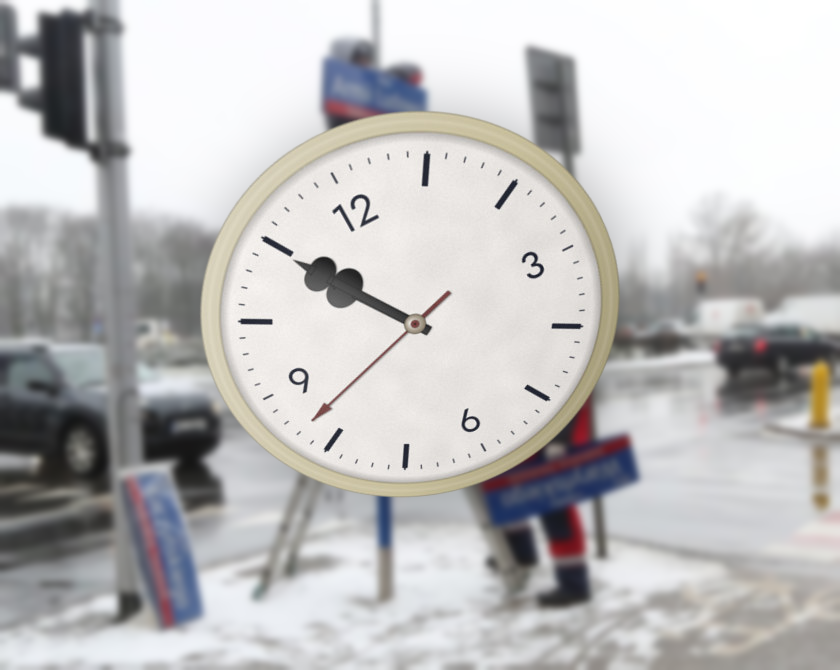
**10:54:42**
